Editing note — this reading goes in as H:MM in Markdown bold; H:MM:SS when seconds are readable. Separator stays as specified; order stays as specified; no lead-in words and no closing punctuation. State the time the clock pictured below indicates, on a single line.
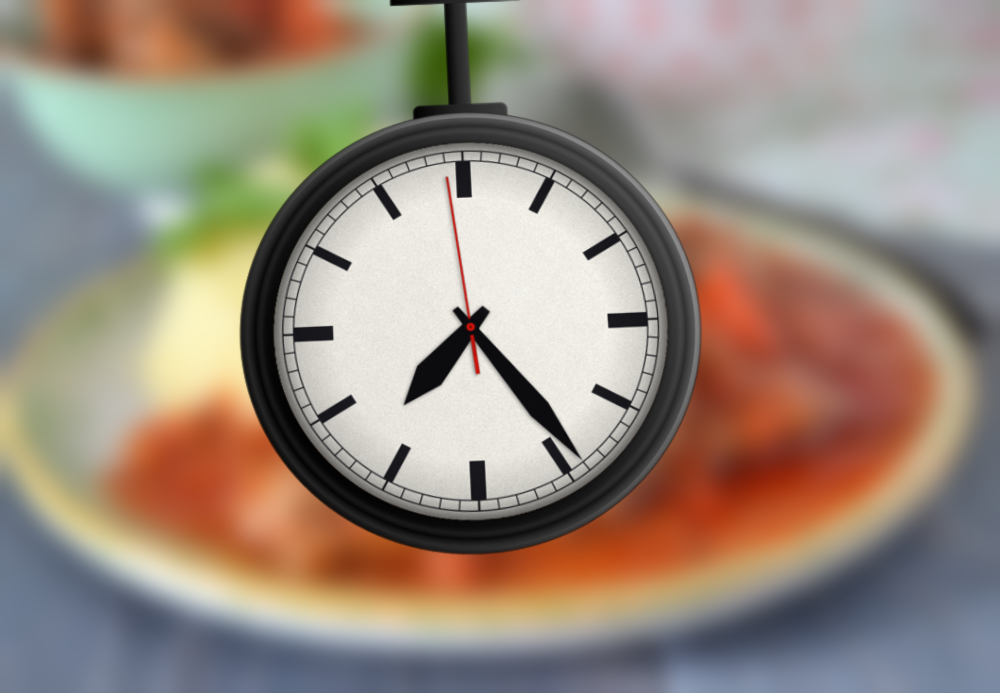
**7:23:59**
